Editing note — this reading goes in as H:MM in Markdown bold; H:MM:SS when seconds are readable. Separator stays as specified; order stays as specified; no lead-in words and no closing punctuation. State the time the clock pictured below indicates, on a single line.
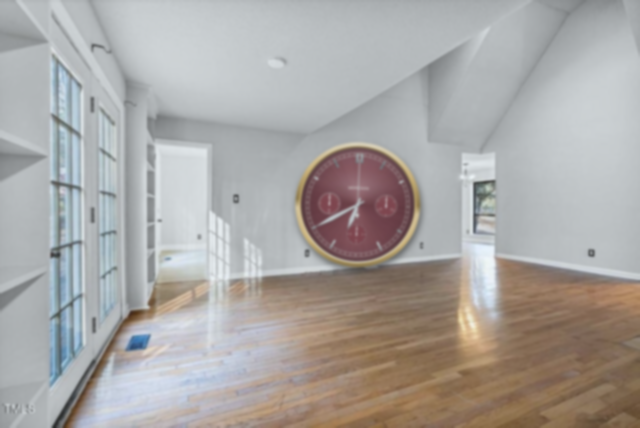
**6:40**
